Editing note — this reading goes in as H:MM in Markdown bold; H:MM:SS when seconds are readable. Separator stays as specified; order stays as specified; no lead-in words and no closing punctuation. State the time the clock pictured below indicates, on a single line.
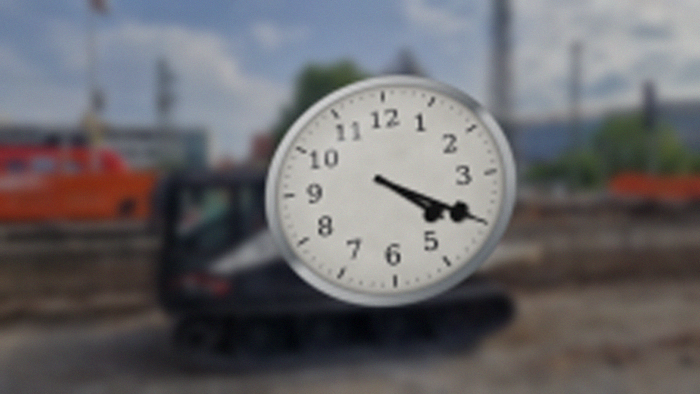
**4:20**
